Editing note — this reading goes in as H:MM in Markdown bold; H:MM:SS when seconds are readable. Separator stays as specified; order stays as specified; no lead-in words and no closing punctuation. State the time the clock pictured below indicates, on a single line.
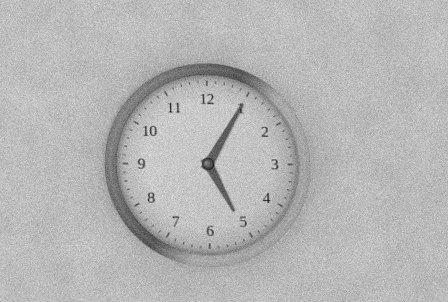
**5:05**
